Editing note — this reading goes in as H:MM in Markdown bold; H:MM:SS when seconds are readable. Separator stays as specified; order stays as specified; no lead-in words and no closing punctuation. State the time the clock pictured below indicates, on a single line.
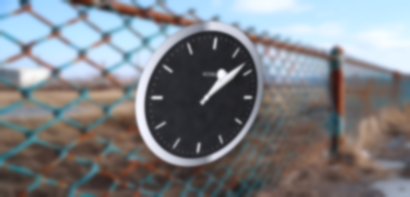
**1:08**
